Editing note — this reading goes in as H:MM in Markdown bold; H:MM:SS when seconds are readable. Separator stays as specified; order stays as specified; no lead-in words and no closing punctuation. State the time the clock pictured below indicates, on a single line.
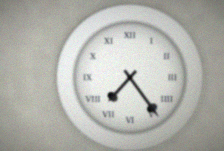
**7:24**
